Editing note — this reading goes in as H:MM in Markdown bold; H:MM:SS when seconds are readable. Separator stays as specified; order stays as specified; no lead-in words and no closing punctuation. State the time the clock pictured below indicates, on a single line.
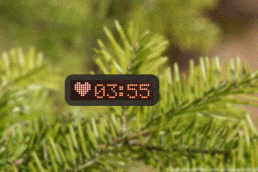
**3:55**
